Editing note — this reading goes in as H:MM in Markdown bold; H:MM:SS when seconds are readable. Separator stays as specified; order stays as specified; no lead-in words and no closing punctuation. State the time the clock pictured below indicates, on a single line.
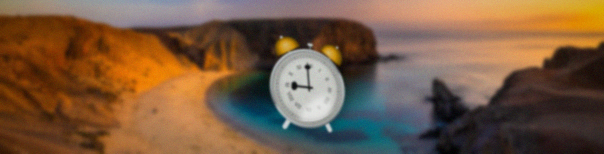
**8:59**
